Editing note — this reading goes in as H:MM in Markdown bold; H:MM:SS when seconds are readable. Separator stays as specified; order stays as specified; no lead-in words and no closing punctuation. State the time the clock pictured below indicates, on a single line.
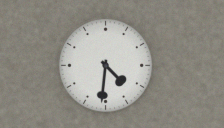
**4:31**
